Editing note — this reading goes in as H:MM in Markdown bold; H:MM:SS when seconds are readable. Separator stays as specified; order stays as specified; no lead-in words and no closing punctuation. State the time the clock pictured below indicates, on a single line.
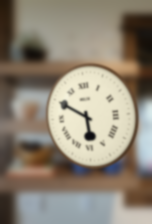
**5:50**
